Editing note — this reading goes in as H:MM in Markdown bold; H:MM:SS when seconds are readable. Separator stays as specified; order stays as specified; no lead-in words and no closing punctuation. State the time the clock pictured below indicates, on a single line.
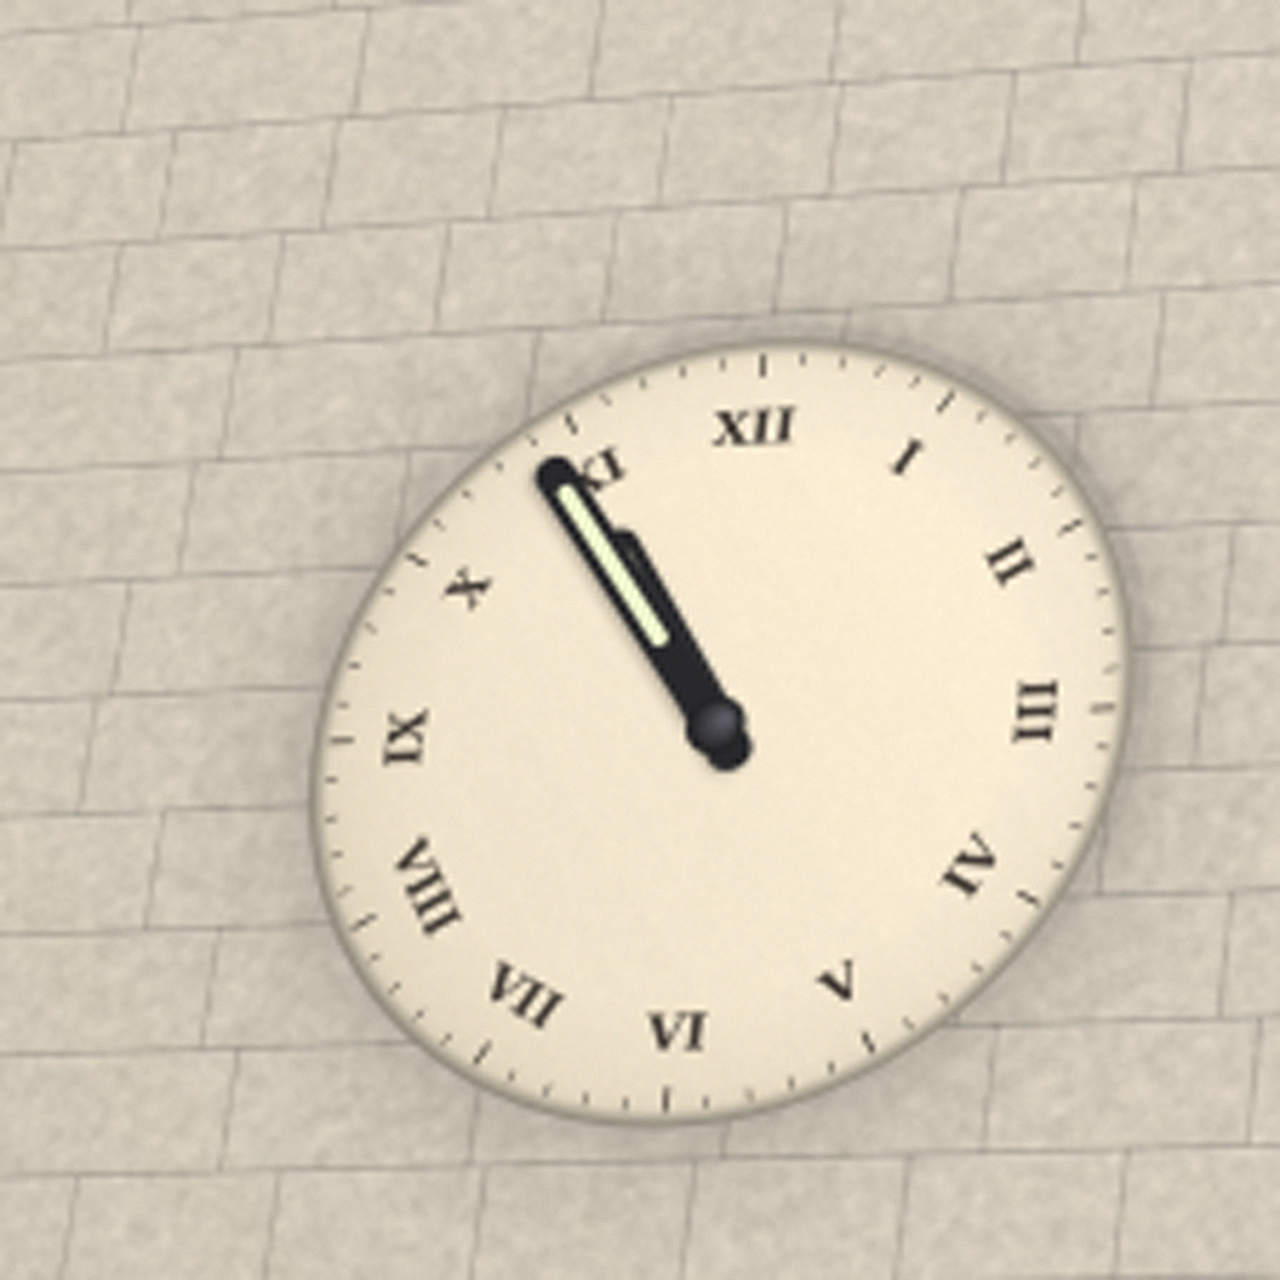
**10:54**
